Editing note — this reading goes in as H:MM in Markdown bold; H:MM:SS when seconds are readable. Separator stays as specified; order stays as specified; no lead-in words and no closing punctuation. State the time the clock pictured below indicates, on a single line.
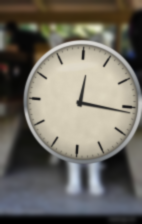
**12:16**
